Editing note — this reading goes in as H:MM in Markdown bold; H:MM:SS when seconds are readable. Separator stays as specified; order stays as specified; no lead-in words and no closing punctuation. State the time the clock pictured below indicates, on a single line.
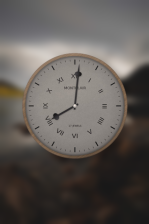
**8:01**
